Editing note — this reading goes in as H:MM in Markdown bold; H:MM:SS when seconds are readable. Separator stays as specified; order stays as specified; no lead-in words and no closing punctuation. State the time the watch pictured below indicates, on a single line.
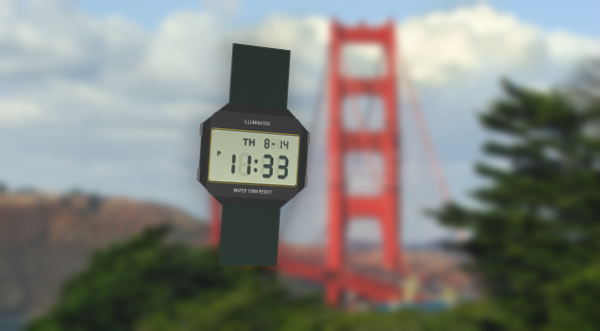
**11:33**
